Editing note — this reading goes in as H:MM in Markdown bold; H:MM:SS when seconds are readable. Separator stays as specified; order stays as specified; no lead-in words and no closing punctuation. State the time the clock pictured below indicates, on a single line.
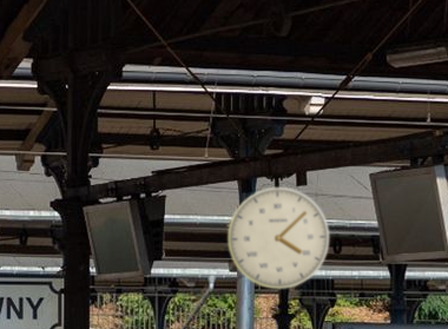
**4:08**
